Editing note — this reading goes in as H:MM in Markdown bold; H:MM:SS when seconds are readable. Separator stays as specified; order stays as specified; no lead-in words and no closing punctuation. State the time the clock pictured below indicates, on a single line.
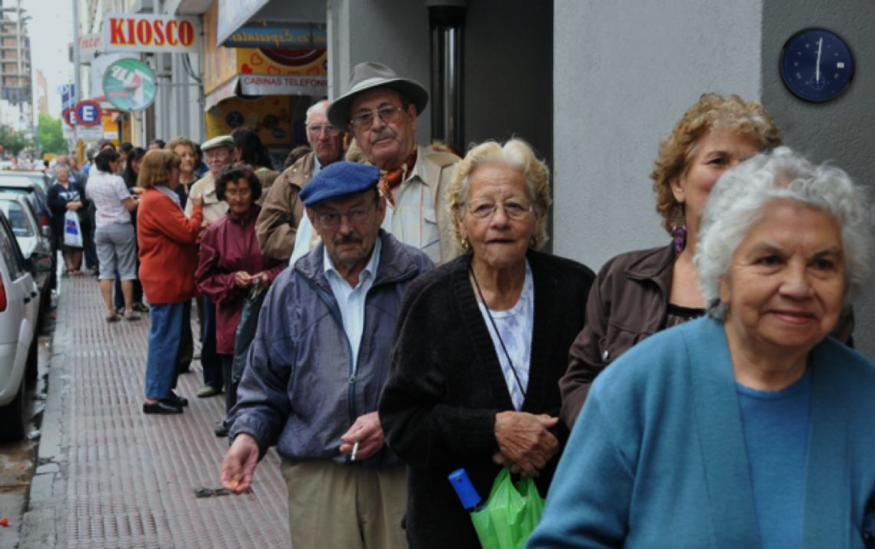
**6:01**
